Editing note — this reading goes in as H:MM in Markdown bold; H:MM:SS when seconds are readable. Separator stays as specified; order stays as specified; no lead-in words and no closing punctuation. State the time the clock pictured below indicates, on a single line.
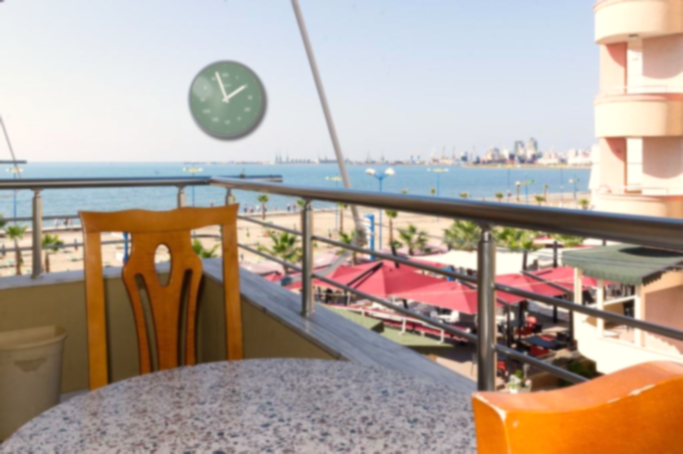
**1:57**
